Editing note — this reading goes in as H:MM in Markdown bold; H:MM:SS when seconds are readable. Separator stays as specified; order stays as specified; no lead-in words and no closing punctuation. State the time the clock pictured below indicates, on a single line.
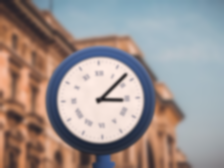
**3:08**
